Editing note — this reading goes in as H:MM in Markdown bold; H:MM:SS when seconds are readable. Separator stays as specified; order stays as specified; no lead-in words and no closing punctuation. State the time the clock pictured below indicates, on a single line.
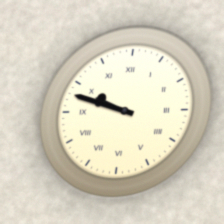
**9:48**
